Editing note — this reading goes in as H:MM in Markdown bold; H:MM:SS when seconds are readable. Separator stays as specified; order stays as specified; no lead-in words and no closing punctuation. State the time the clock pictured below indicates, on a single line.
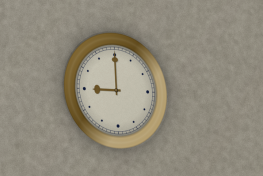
**9:00**
